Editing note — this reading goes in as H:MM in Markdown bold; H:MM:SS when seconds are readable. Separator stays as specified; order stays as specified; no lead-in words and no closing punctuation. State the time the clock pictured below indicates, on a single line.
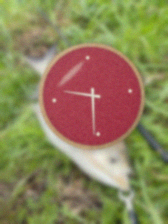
**9:31**
